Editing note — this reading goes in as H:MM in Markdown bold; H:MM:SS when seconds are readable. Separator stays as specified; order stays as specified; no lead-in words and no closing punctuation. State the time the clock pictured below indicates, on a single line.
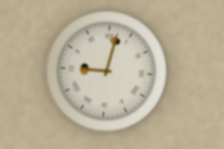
**9:02**
